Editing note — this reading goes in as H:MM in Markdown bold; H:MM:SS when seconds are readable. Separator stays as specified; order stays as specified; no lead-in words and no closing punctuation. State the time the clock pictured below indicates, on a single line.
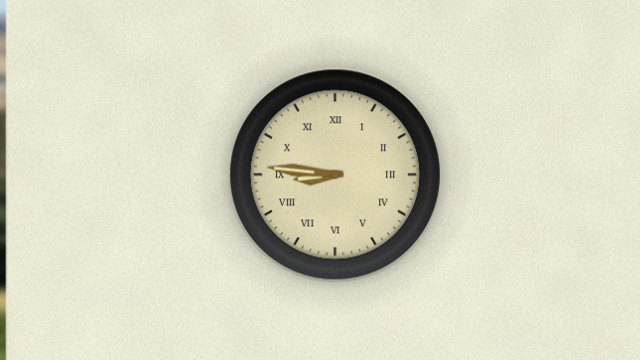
**8:46**
